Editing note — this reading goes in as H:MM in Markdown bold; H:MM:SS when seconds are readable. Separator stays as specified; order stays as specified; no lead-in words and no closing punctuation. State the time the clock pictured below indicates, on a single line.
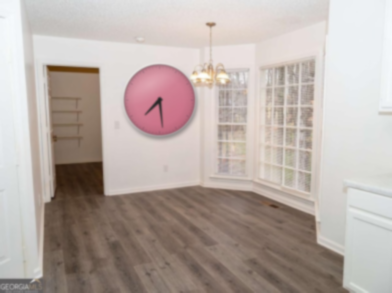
**7:29**
